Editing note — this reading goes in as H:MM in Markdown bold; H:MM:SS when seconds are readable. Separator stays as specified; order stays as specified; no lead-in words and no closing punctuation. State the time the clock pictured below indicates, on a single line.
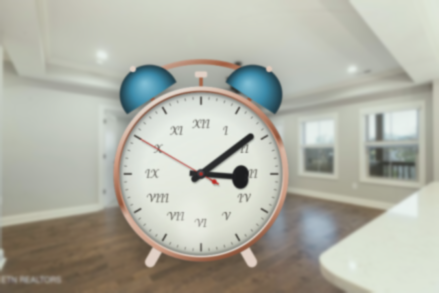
**3:08:50**
